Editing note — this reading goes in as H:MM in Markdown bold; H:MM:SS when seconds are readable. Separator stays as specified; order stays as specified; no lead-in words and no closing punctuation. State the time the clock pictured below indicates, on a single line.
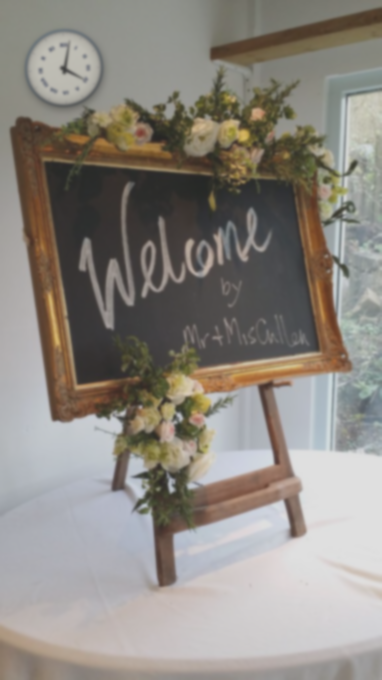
**4:02**
